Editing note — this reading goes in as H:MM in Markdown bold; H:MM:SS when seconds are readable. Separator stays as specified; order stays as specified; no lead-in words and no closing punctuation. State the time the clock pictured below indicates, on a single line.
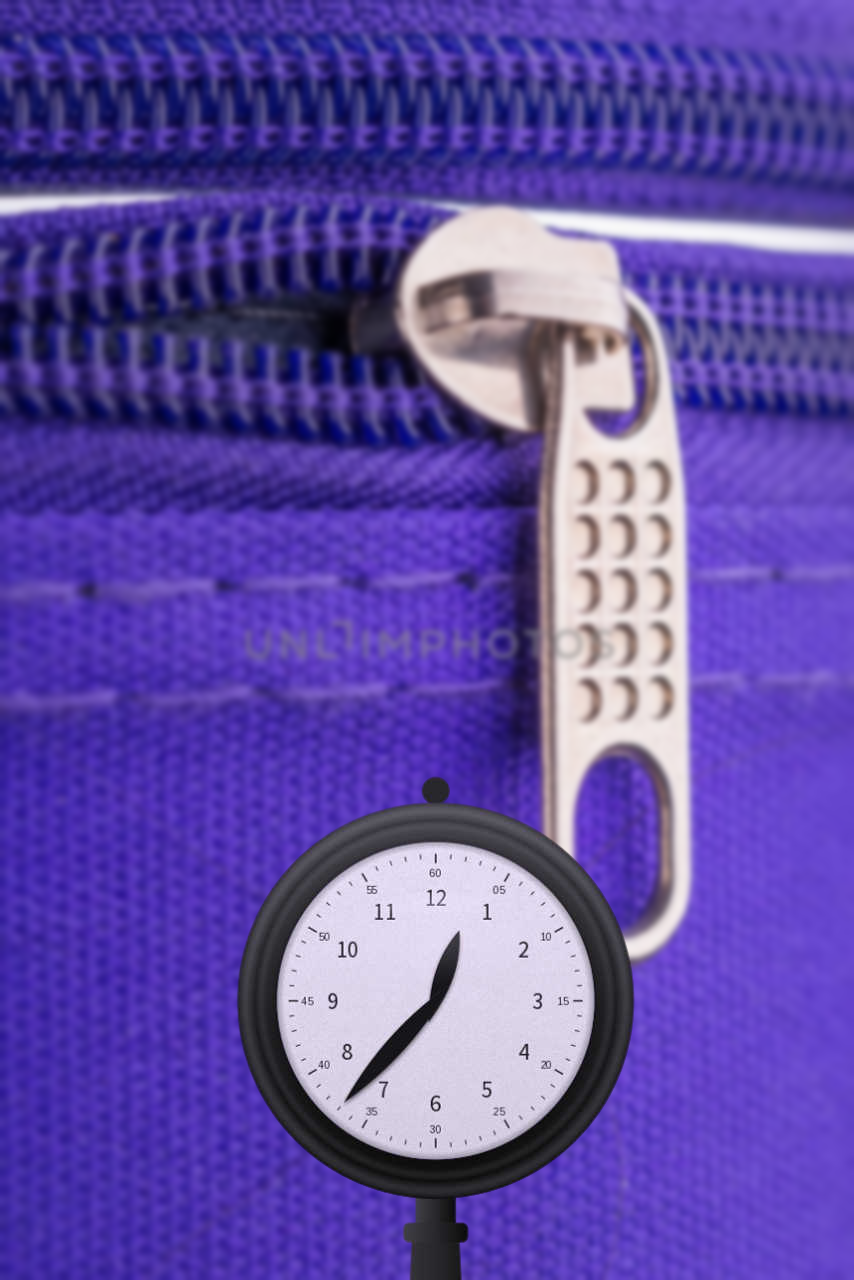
**12:37**
